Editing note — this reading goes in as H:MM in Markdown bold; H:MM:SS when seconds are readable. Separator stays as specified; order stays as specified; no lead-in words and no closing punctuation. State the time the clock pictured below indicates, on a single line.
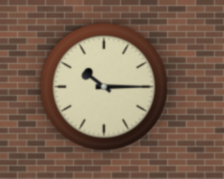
**10:15**
